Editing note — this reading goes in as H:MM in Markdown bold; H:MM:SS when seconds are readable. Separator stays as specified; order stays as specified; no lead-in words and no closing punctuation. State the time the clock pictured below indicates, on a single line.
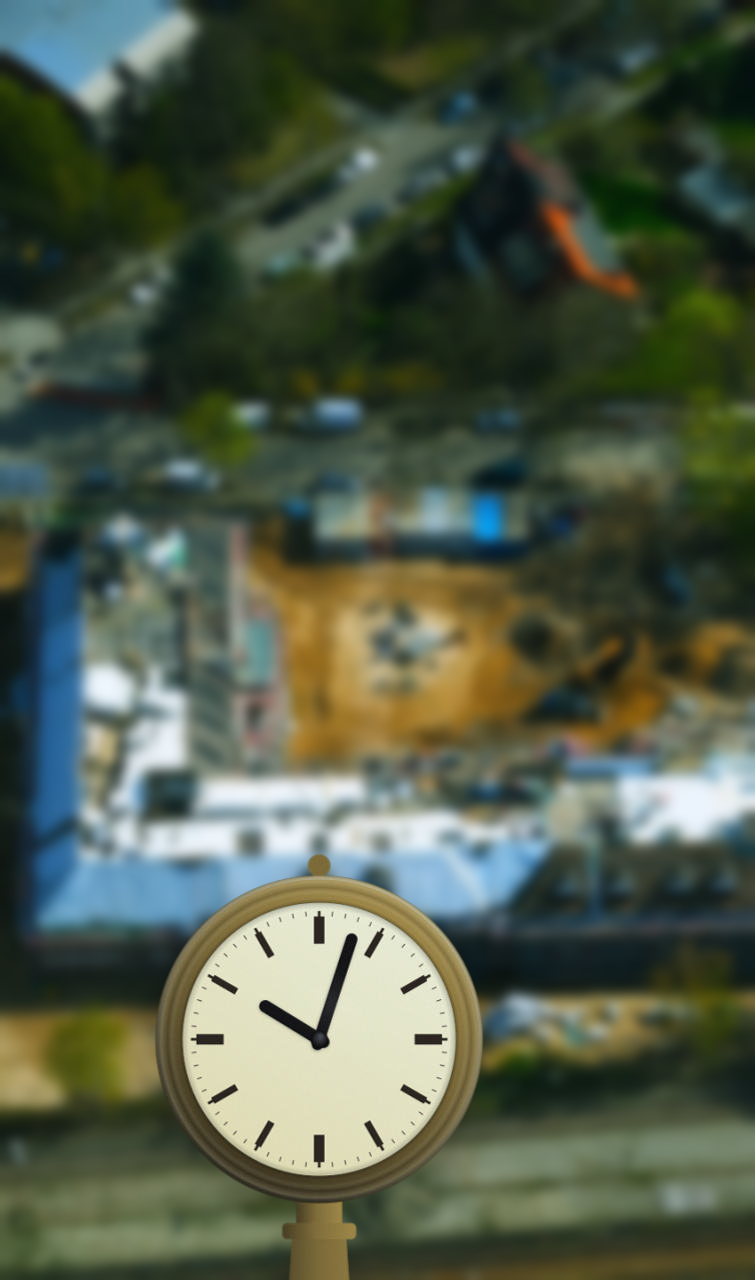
**10:03**
